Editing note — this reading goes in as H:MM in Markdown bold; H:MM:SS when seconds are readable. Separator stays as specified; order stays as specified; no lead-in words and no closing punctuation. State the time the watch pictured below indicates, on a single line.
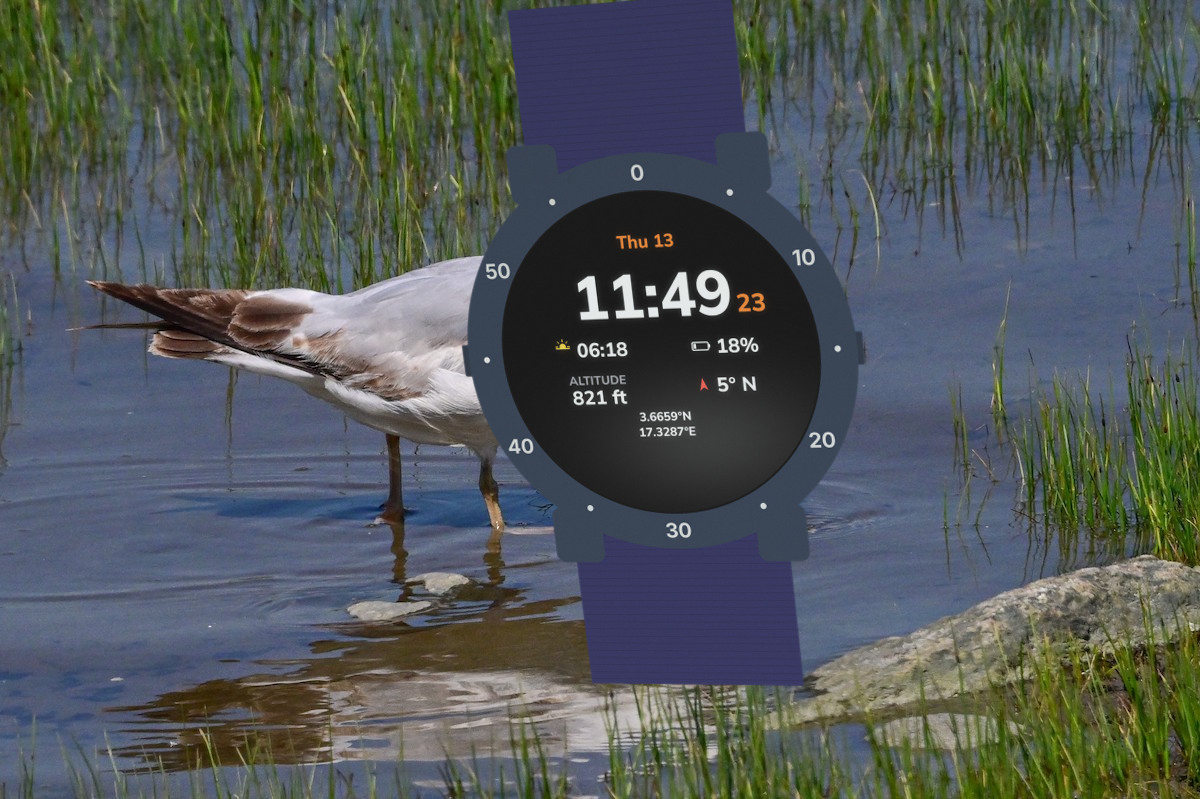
**11:49:23**
